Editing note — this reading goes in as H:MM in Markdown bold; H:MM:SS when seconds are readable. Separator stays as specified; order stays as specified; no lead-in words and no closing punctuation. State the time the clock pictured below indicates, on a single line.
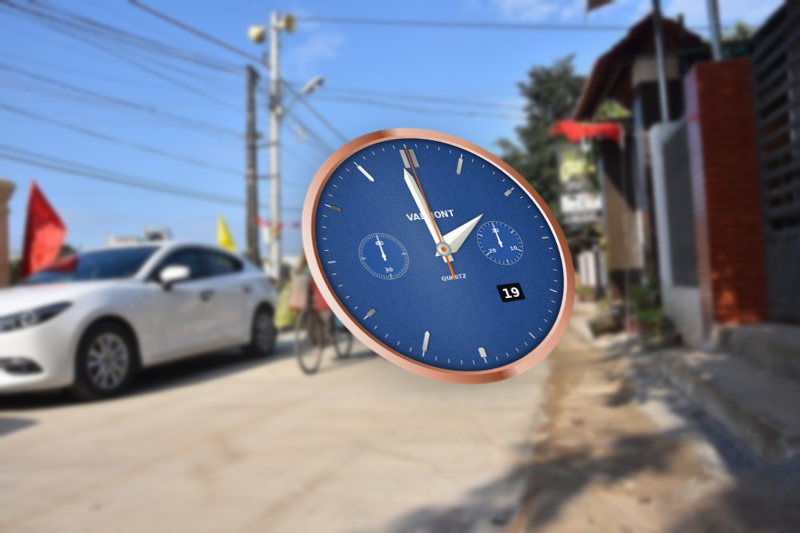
**1:59**
